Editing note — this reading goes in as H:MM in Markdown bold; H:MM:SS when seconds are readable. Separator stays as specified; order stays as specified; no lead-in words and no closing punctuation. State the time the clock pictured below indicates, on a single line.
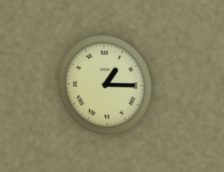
**1:15**
